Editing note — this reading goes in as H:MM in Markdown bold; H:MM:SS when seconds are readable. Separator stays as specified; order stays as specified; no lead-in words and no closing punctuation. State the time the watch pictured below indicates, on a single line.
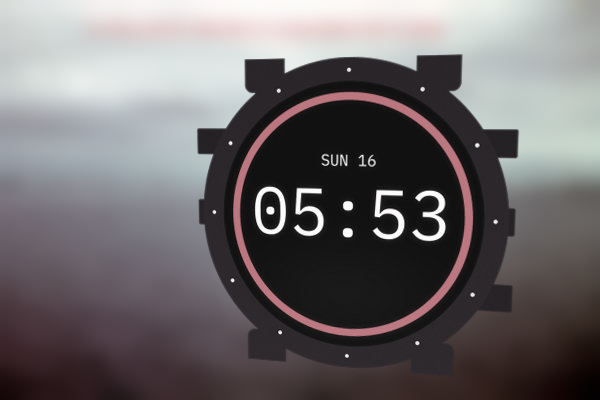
**5:53**
